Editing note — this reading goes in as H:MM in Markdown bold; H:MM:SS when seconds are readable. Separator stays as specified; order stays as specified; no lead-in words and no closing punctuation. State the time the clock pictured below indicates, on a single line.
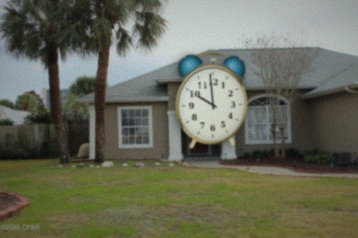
**9:59**
